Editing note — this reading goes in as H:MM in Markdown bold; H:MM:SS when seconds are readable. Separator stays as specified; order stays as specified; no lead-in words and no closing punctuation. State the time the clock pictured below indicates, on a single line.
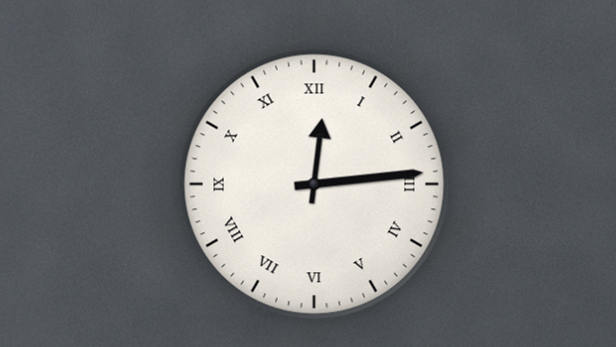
**12:14**
